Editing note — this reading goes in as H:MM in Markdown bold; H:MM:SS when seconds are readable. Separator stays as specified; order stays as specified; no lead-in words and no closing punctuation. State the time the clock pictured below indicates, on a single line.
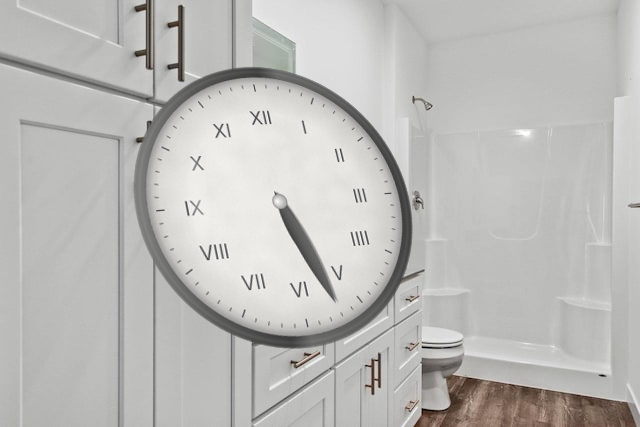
**5:27**
